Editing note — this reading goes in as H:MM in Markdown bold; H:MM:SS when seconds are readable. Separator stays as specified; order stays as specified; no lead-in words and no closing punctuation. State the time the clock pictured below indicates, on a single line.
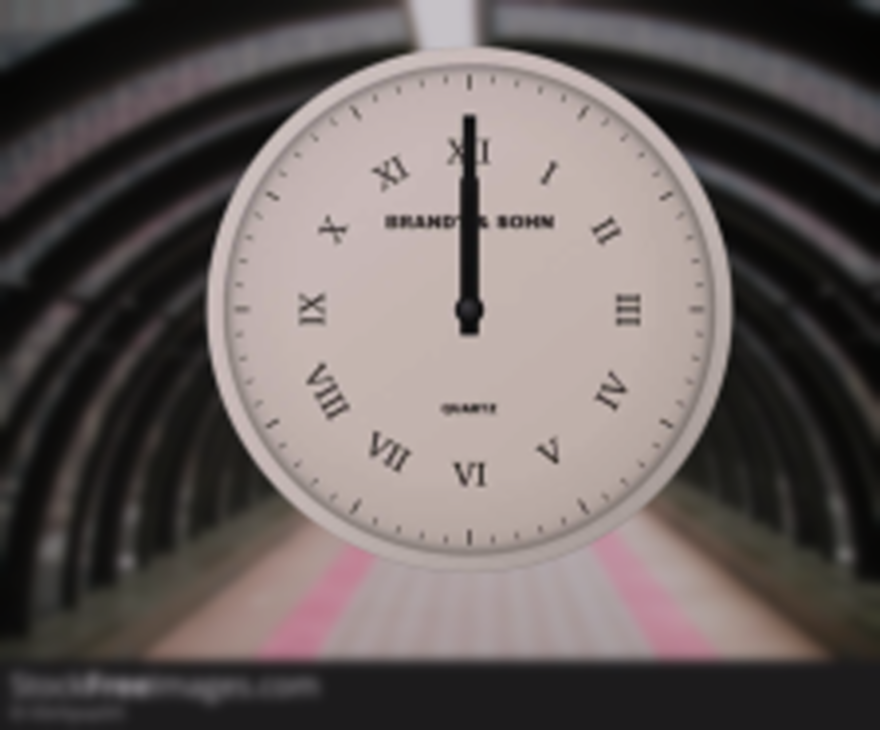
**12:00**
